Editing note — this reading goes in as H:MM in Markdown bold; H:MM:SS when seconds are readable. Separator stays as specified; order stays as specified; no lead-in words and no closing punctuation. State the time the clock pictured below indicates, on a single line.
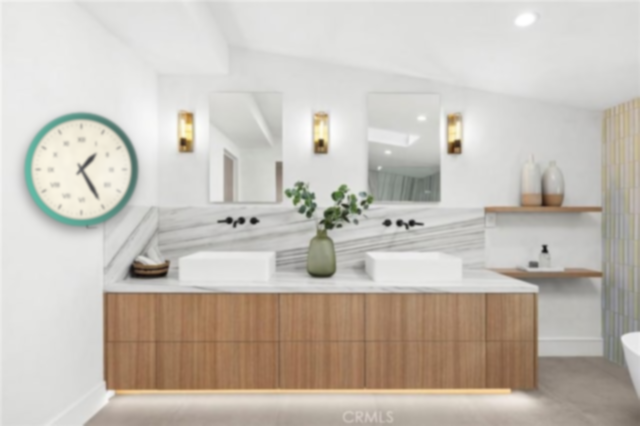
**1:25**
